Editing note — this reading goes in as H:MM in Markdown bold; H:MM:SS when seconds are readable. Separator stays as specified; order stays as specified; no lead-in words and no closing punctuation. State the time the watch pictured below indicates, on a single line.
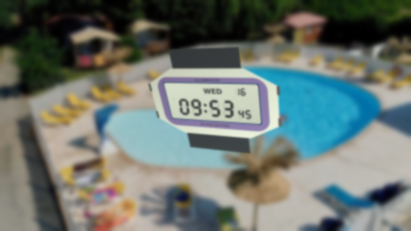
**9:53**
